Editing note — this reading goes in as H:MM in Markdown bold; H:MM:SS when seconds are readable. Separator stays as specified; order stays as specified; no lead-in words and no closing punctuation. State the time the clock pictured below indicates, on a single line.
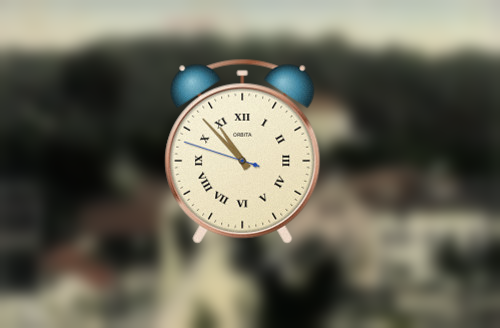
**10:52:48**
